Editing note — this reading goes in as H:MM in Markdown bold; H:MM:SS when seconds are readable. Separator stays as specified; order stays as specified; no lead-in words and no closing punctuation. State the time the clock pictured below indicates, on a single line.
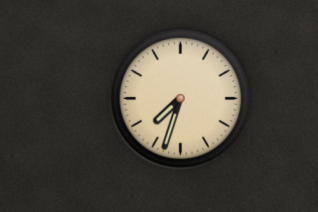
**7:33**
